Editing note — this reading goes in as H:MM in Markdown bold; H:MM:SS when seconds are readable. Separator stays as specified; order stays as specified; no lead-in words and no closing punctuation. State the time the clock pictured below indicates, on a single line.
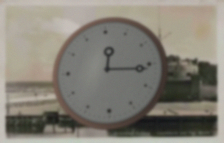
**12:16**
